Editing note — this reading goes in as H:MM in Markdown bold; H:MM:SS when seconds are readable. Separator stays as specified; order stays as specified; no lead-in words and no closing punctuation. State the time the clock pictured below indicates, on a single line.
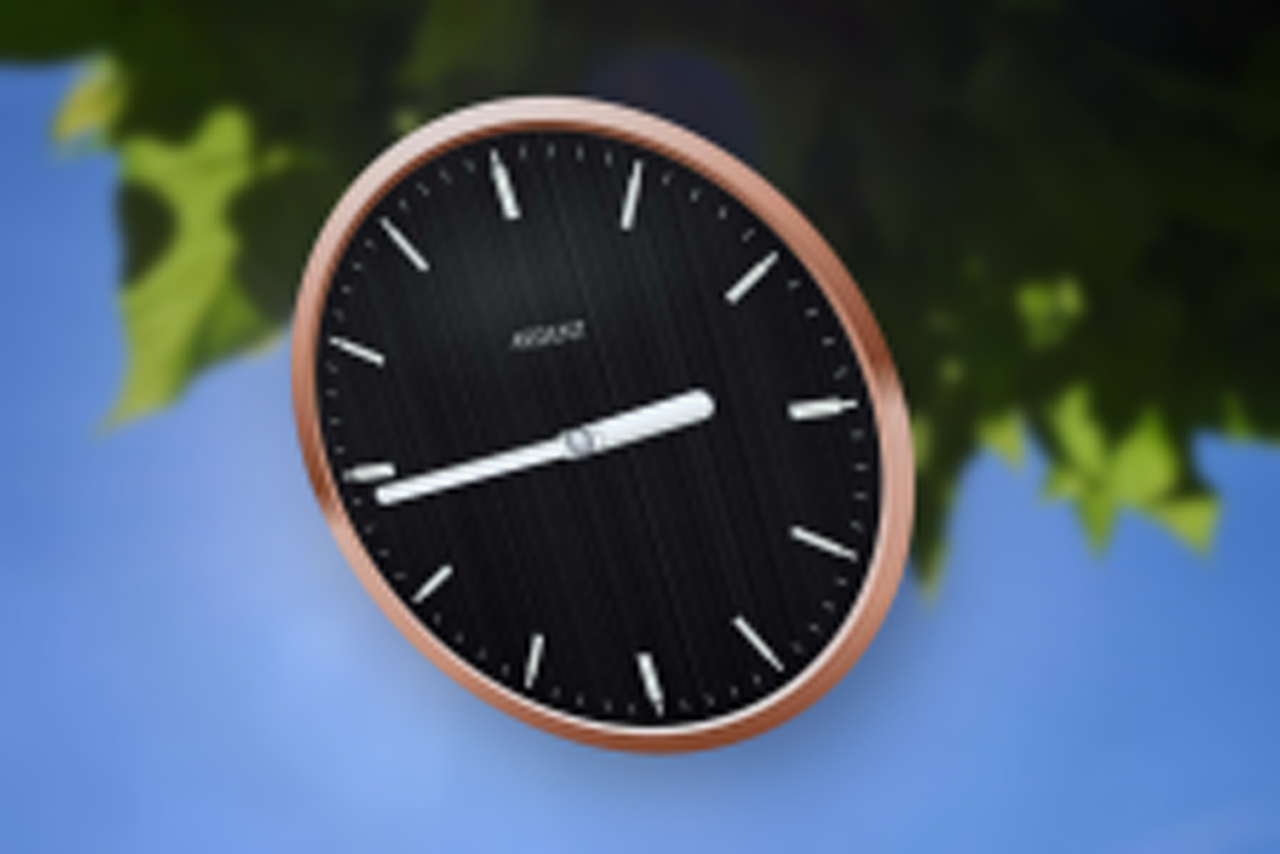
**2:44**
